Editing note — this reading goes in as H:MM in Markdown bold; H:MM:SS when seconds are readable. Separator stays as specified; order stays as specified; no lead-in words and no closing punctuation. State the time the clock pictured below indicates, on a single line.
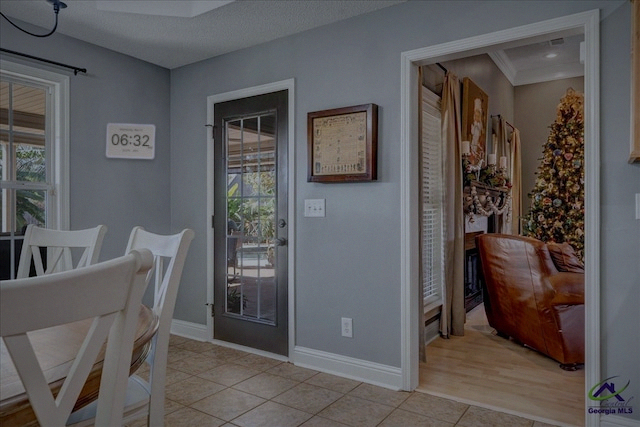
**6:32**
